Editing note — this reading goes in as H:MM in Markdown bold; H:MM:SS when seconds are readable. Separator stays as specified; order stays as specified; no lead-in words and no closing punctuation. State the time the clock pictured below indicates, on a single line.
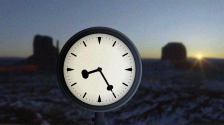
**8:25**
